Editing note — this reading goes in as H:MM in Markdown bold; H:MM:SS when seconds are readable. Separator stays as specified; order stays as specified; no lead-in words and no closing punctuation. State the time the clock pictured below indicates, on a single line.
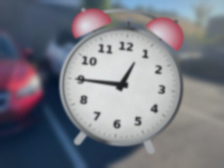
**12:45**
